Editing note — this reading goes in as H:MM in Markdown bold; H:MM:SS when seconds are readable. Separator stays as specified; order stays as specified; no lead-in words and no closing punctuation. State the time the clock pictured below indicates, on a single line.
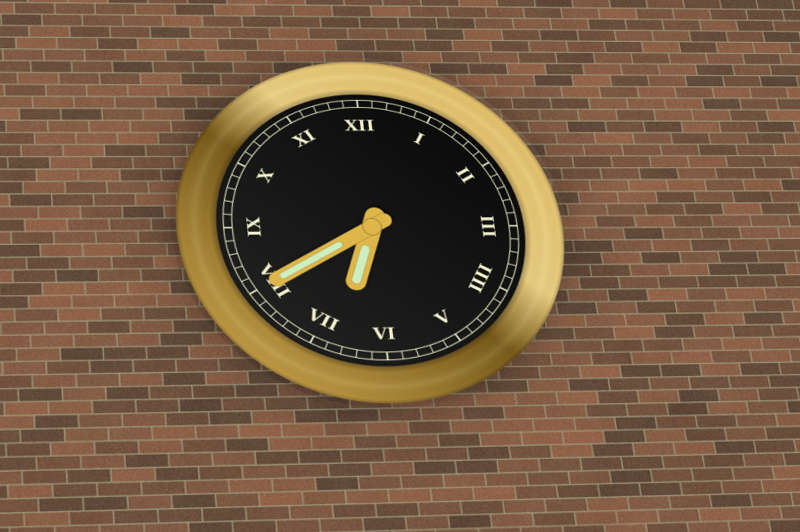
**6:40**
